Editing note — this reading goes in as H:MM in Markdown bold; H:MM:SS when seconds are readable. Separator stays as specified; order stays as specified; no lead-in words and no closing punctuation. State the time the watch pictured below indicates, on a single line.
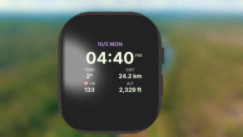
**4:40**
